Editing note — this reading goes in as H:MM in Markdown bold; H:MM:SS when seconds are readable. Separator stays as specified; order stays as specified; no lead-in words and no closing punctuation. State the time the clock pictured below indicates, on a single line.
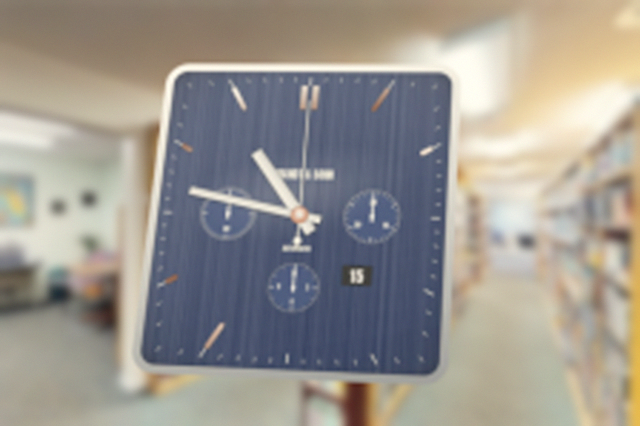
**10:47**
